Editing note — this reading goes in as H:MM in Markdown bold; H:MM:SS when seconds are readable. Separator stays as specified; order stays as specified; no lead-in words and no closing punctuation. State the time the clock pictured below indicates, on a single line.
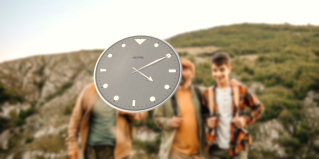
**4:10**
